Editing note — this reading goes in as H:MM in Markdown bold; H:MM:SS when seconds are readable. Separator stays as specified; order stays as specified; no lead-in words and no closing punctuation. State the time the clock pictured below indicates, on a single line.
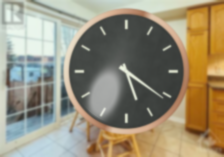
**5:21**
